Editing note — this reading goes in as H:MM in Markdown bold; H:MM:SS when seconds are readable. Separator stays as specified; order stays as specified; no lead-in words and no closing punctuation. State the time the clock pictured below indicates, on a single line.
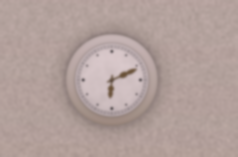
**6:11**
